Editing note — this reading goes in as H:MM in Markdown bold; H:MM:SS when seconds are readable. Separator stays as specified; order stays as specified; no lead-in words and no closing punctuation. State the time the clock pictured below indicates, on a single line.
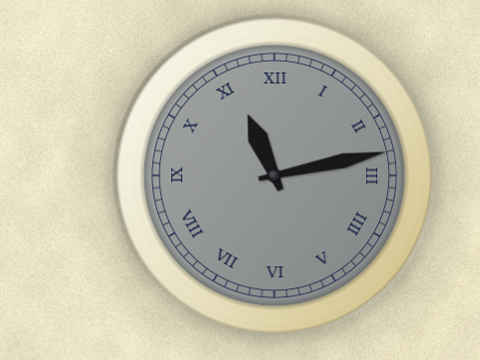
**11:13**
